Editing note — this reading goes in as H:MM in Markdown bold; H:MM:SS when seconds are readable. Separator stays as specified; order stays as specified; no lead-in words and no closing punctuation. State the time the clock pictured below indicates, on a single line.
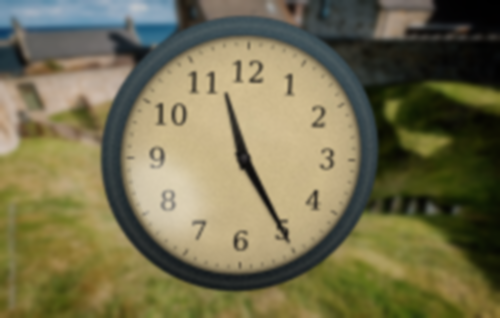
**11:25**
